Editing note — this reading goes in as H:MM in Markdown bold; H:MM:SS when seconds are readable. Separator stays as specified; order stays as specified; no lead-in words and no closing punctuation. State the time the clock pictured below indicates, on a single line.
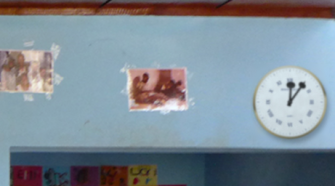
**12:06**
